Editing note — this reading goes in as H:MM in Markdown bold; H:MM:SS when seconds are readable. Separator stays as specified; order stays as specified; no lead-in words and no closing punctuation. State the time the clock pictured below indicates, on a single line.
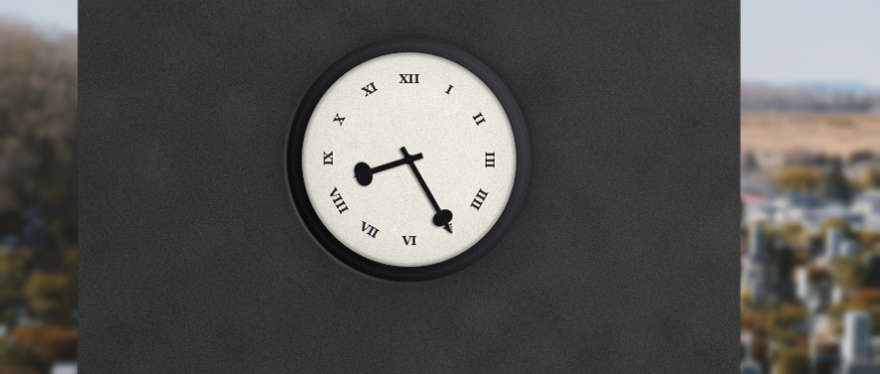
**8:25**
